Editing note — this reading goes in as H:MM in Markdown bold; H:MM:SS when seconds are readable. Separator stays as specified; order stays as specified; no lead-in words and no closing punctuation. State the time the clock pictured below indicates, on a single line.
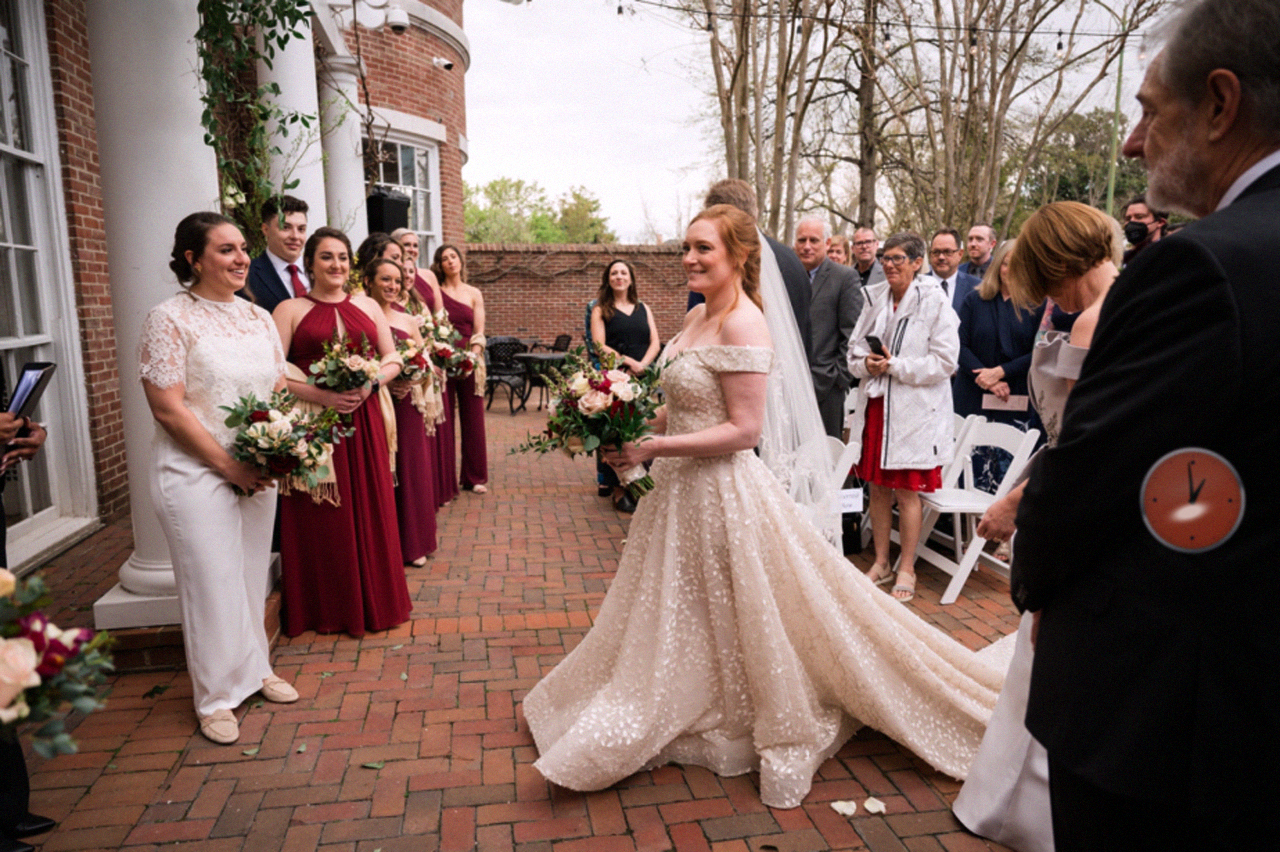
**12:59**
